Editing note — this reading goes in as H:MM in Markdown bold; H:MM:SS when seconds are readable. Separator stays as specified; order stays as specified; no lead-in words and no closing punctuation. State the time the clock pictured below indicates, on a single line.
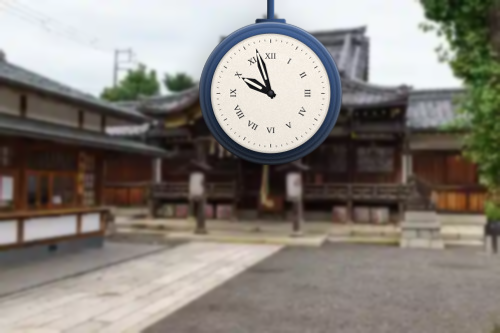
**9:57**
